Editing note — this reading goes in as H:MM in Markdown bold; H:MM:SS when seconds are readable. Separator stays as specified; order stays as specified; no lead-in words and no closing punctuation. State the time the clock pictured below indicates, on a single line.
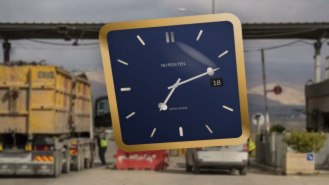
**7:12**
